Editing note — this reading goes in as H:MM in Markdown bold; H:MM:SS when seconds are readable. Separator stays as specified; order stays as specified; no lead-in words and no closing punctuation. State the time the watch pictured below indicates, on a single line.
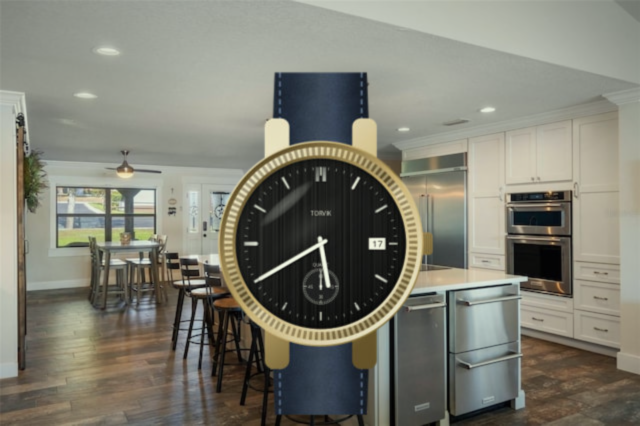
**5:40**
